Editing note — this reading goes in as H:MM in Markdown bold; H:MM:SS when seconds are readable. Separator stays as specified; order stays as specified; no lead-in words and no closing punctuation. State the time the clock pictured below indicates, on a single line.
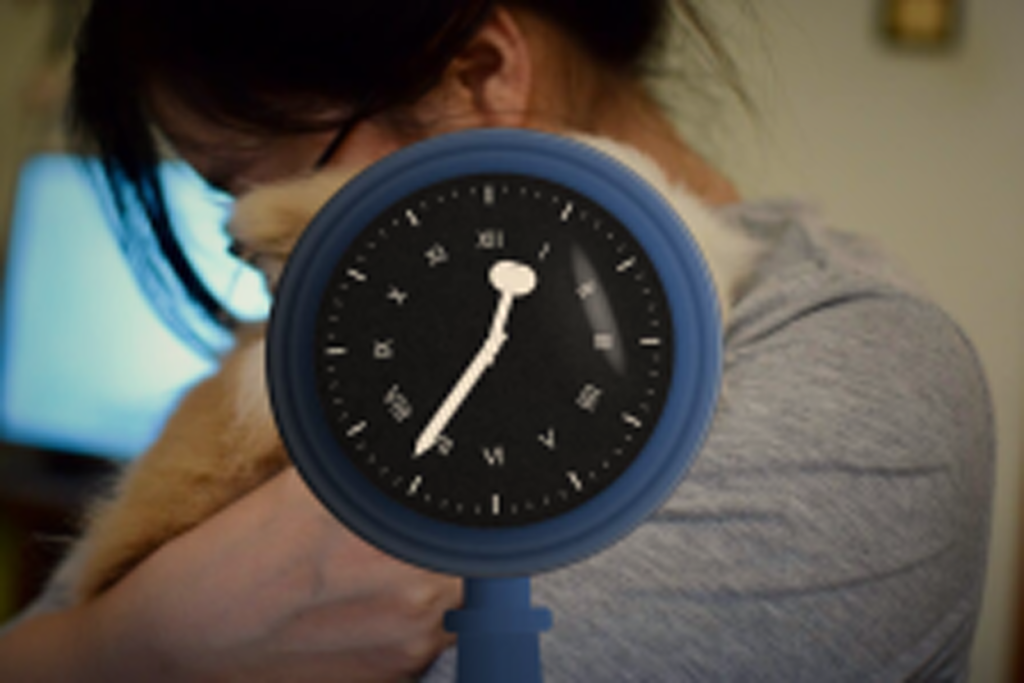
**12:36**
